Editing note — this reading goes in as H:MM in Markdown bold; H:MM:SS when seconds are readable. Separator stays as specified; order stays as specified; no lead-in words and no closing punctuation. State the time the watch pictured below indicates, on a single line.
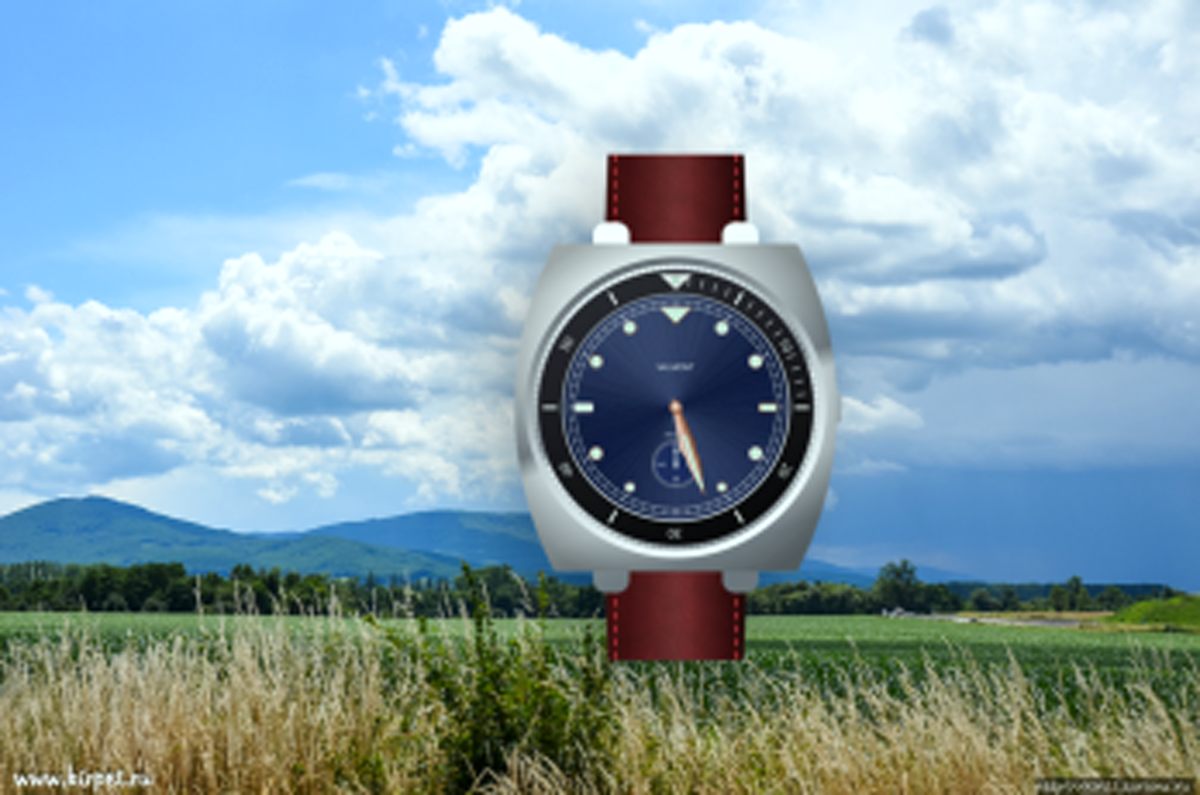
**5:27**
